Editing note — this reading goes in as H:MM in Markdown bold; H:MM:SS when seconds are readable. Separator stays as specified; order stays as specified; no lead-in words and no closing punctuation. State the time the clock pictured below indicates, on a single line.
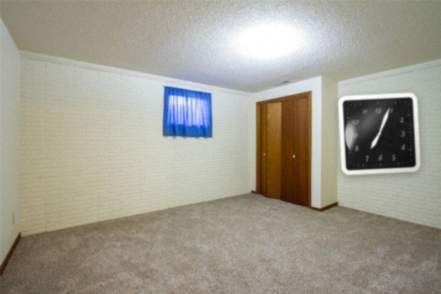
**7:04**
